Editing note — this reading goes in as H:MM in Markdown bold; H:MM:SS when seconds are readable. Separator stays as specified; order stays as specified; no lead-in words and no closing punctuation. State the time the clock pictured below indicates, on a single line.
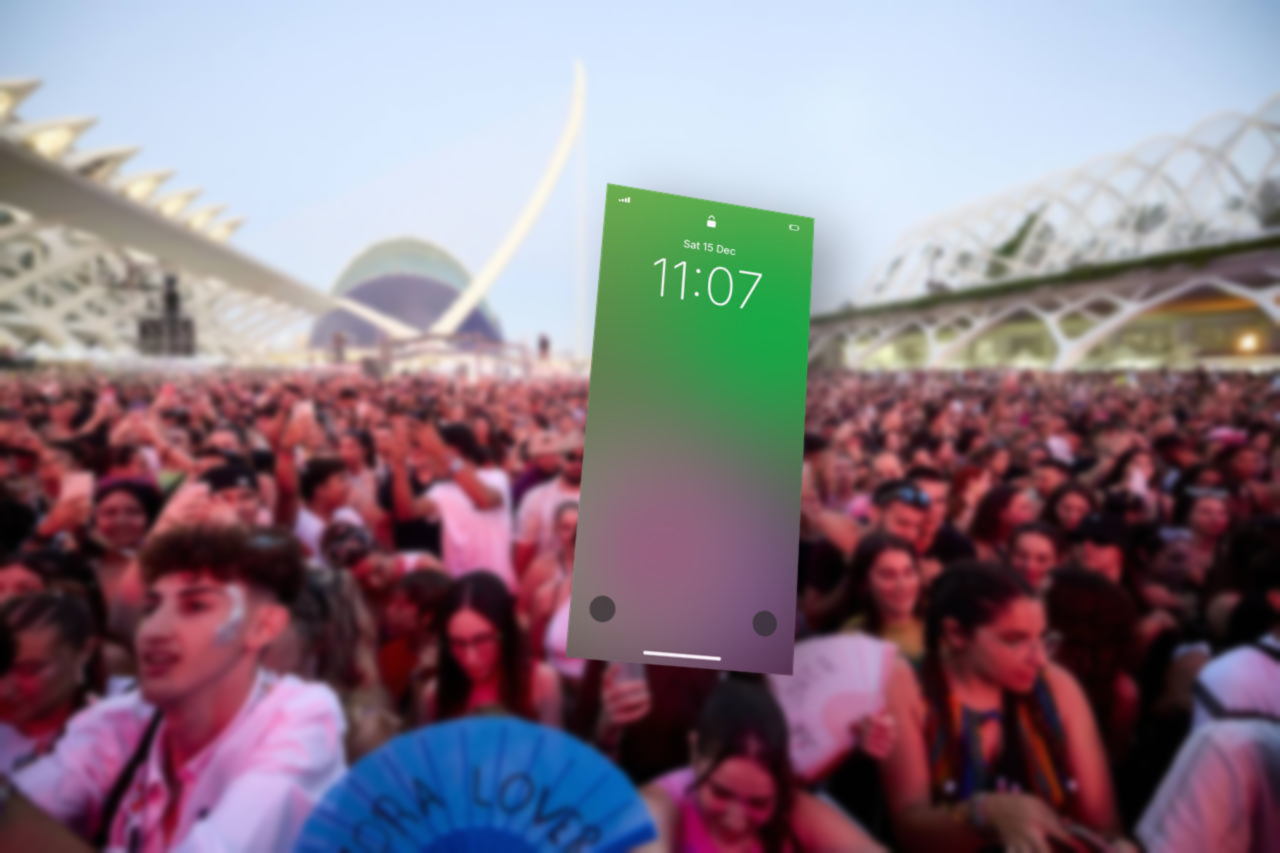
**11:07**
